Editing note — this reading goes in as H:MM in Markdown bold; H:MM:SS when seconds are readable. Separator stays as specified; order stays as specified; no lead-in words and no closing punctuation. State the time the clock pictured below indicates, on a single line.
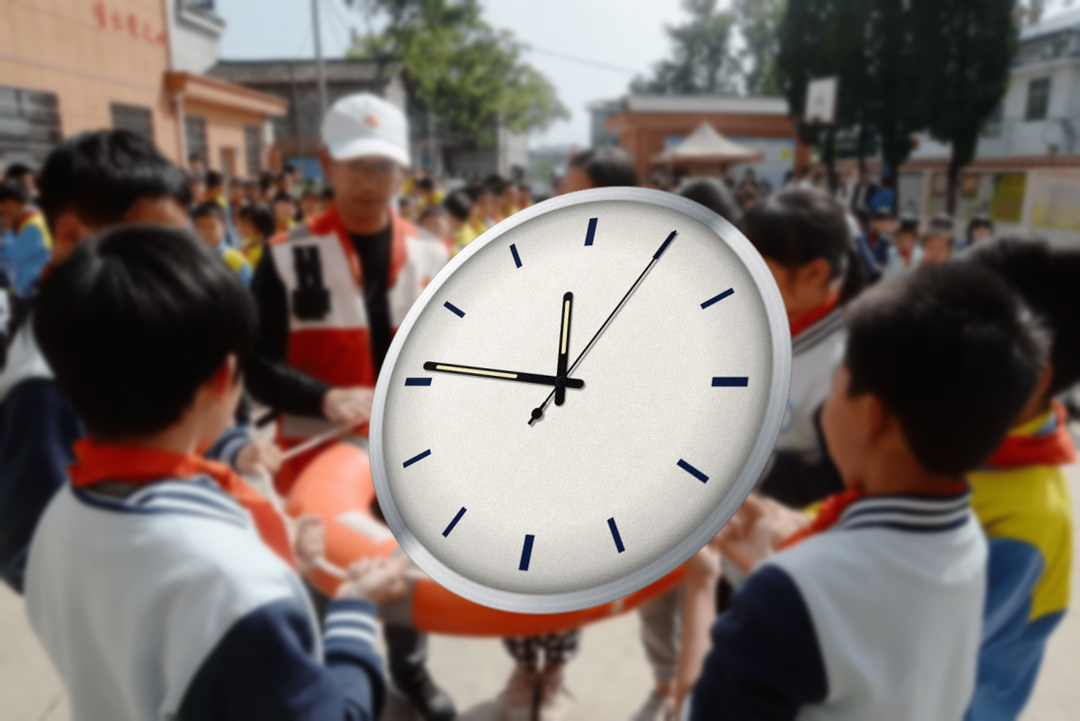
**11:46:05**
